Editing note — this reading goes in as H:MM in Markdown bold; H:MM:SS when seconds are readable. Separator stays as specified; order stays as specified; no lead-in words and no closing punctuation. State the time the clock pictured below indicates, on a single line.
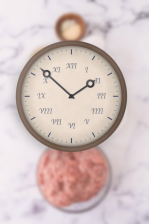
**1:52**
